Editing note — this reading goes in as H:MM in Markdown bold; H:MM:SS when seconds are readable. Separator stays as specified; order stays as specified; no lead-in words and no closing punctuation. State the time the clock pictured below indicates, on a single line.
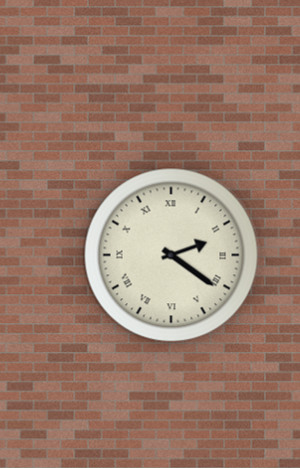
**2:21**
